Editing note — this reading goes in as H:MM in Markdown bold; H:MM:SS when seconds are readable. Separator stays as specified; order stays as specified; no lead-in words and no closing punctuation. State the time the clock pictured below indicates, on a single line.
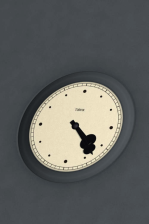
**4:23**
